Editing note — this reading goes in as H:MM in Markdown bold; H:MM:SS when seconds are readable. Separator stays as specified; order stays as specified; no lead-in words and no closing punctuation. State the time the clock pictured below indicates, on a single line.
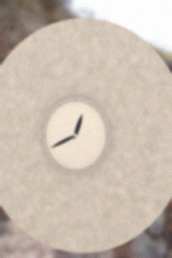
**12:41**
